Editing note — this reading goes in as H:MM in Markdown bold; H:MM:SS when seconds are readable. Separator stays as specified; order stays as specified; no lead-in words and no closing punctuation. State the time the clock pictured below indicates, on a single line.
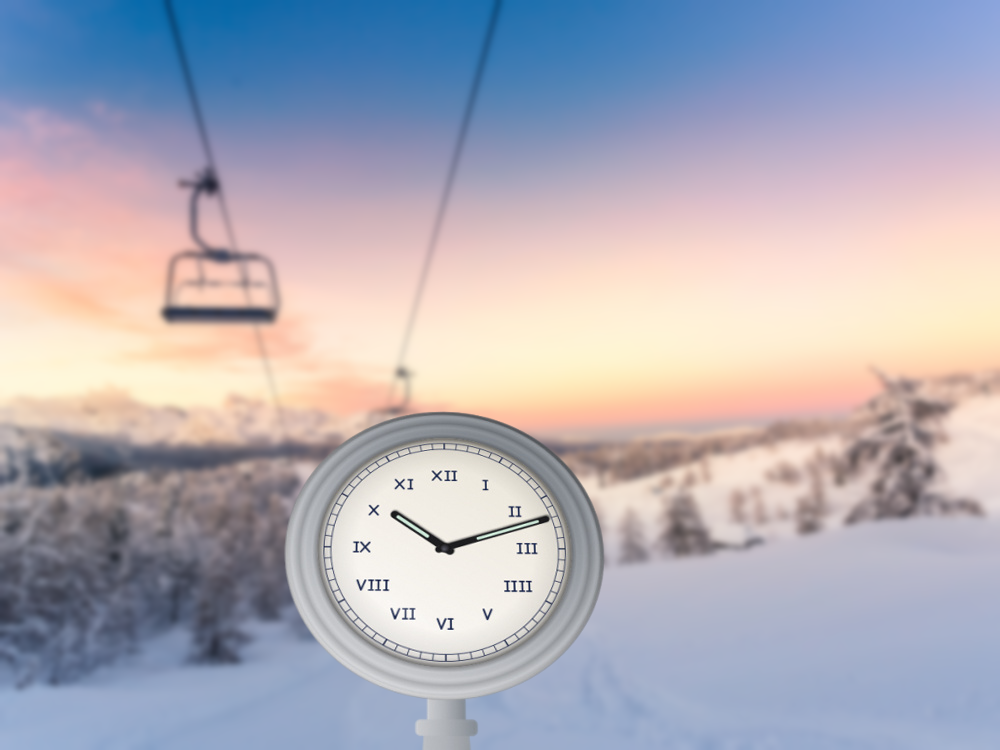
**10:12**
